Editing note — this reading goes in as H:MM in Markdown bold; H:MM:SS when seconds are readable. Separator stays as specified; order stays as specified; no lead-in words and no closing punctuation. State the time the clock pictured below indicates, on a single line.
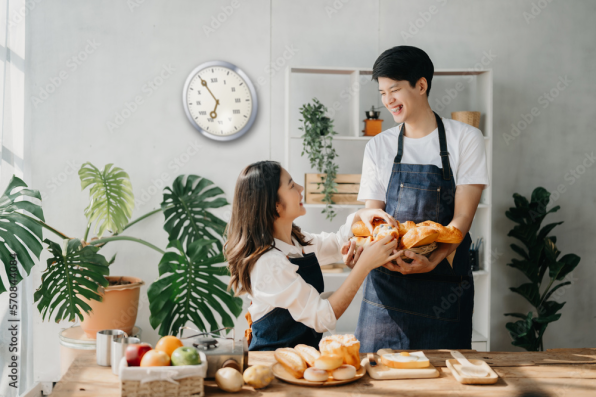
**6:55**
